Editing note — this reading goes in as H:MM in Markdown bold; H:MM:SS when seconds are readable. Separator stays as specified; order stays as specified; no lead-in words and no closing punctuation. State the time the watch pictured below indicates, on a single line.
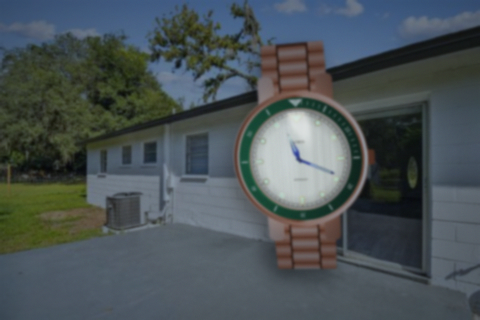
**11:19**
